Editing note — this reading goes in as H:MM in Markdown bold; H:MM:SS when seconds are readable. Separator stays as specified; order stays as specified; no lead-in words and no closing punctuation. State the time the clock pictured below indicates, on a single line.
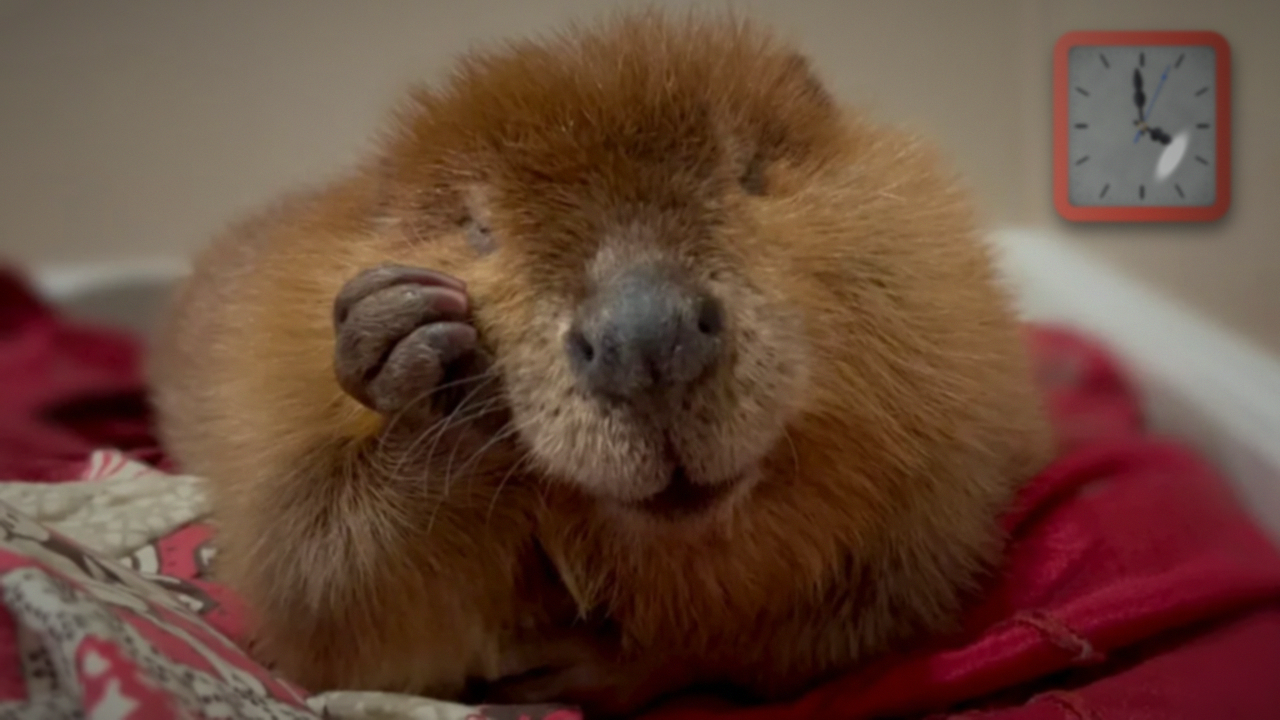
**3:59:04**
